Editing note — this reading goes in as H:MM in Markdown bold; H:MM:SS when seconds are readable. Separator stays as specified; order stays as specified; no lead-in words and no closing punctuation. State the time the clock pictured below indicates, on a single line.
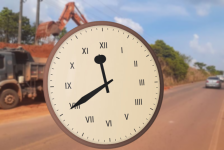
**11:40**
